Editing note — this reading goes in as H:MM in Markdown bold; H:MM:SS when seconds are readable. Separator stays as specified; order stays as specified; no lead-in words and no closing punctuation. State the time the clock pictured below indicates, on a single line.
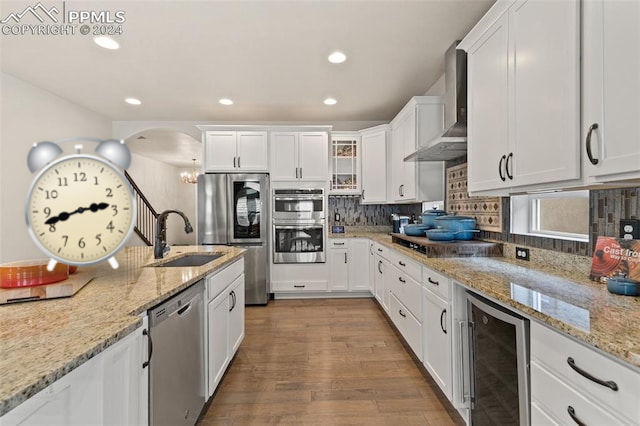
**2:42**
